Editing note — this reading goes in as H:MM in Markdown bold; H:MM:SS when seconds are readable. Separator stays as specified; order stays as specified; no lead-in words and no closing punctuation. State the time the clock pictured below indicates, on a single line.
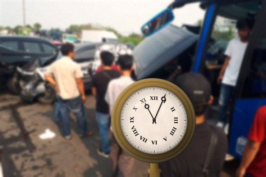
**11:04**
